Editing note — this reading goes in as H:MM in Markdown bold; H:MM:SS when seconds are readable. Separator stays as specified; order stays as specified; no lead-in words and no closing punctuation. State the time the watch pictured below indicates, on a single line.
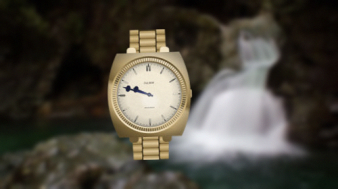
**9:48**
